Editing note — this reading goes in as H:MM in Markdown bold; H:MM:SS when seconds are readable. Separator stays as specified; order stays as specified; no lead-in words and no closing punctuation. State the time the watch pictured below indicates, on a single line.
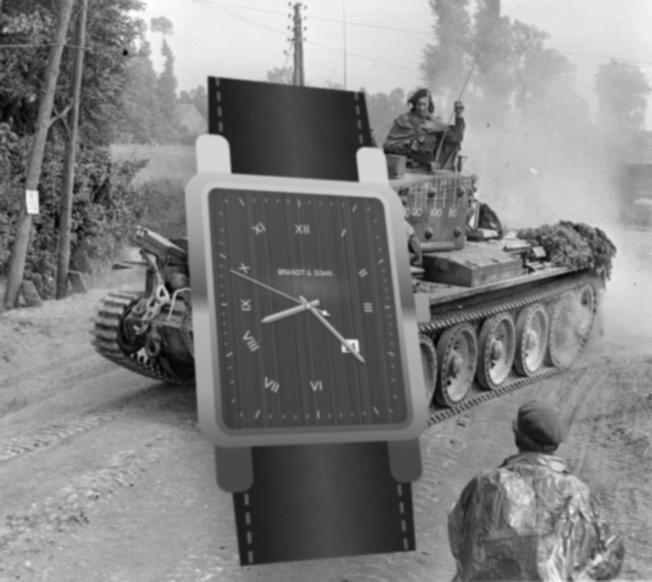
**8:22:49**
